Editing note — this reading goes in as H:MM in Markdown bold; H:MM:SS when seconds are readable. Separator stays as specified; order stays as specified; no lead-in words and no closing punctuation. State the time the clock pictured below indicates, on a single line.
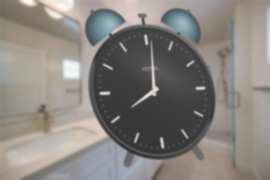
**8:01**
